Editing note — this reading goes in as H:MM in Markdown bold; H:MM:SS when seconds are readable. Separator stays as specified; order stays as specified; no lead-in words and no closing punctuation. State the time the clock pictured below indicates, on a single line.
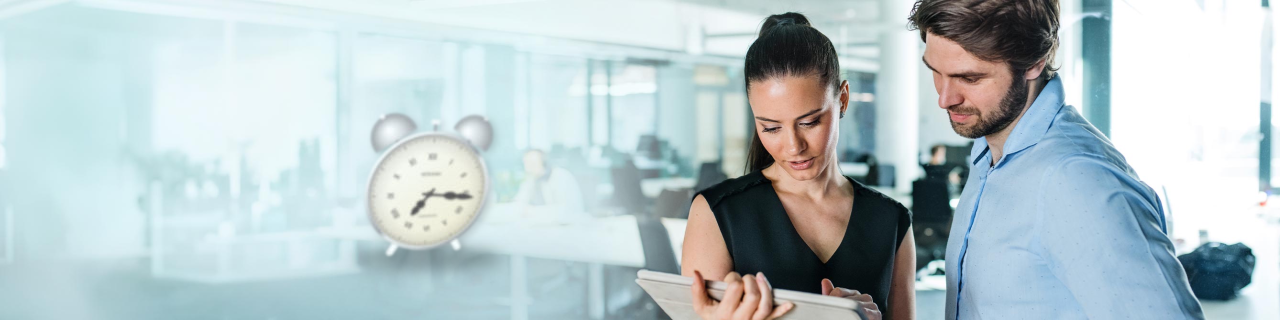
**7:16**
